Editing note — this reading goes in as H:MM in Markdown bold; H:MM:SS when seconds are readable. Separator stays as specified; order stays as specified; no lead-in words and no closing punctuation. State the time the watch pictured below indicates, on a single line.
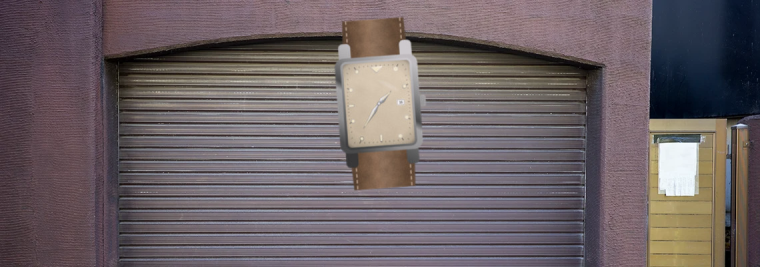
**1:36**
